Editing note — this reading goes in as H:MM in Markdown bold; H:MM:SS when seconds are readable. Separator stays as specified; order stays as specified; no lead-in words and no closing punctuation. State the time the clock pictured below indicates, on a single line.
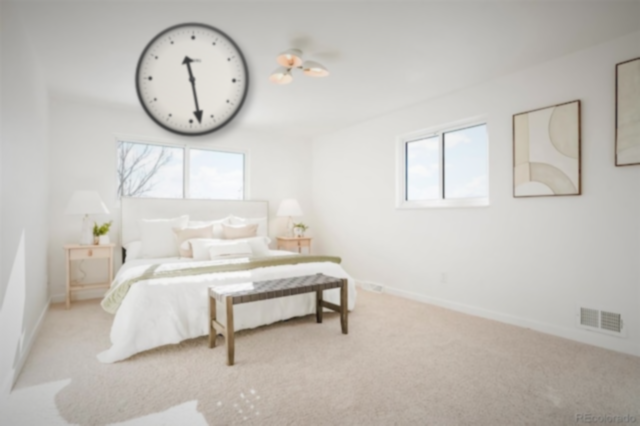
**11:28**
